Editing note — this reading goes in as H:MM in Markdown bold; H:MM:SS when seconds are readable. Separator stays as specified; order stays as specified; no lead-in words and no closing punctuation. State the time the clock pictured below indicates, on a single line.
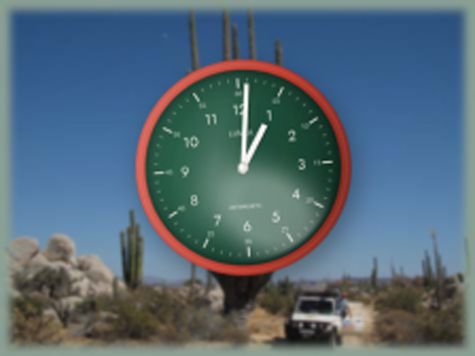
**1:01**
